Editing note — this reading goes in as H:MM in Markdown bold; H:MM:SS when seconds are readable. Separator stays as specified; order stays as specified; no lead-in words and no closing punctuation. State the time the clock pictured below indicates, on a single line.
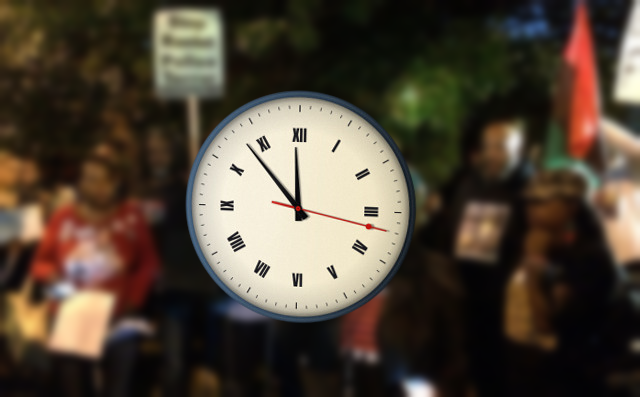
**11:53:17**
